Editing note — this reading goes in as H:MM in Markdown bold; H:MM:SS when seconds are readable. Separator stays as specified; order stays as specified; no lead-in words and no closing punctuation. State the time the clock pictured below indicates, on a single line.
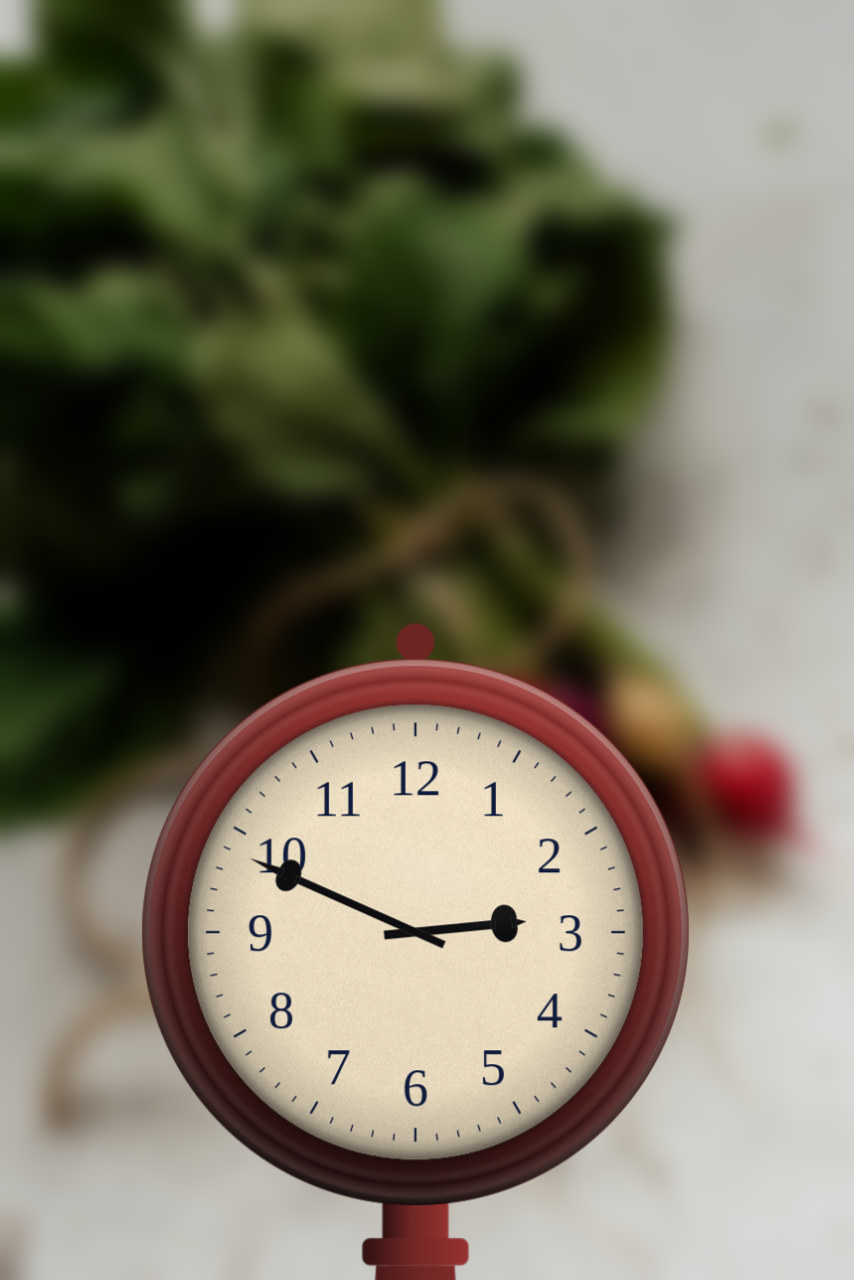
**2:49**
